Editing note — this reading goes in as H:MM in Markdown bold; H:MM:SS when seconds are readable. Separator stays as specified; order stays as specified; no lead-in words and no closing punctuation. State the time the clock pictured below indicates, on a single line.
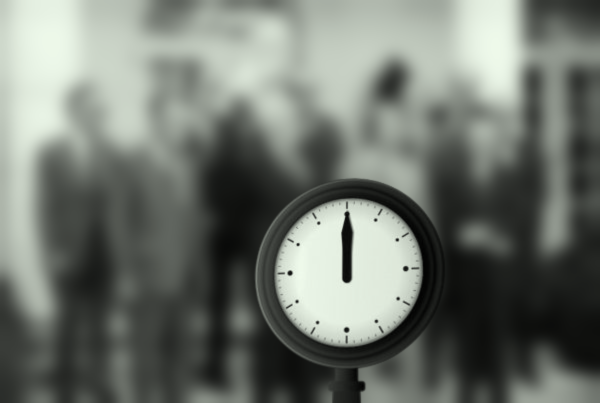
**12:00**
